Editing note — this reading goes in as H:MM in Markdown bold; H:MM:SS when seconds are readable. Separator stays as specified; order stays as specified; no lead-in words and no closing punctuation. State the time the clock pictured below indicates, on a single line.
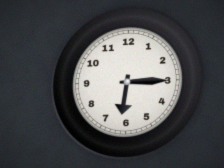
**6:15**
